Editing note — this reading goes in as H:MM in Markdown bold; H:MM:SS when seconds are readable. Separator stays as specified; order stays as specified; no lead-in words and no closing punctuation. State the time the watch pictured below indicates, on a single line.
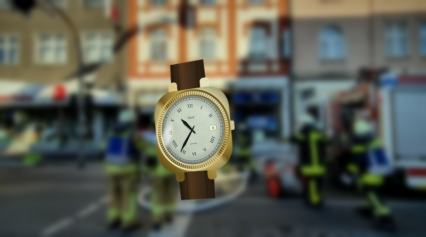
**10:36**
